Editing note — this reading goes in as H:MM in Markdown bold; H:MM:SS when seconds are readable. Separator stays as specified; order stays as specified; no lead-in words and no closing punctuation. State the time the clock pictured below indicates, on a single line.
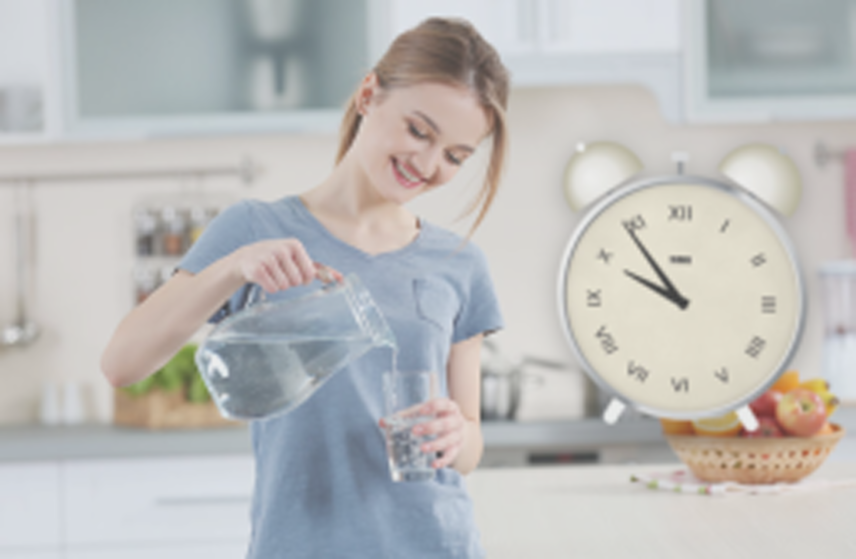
**9:54**
